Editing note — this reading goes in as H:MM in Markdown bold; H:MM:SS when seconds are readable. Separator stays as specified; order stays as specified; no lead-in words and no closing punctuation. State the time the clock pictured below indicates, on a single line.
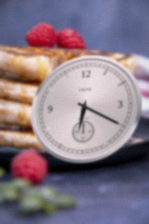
**6:20**
